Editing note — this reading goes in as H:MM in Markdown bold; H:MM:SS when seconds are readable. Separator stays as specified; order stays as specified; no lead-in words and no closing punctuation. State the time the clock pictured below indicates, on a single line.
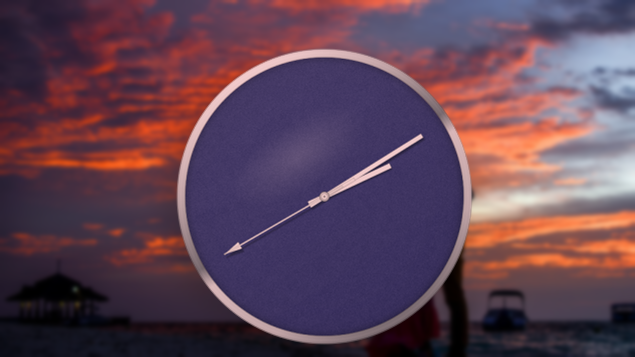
**2:09:40**
